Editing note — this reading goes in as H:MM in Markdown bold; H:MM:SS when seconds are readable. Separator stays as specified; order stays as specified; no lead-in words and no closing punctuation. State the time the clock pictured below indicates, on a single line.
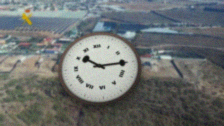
**10:15**
